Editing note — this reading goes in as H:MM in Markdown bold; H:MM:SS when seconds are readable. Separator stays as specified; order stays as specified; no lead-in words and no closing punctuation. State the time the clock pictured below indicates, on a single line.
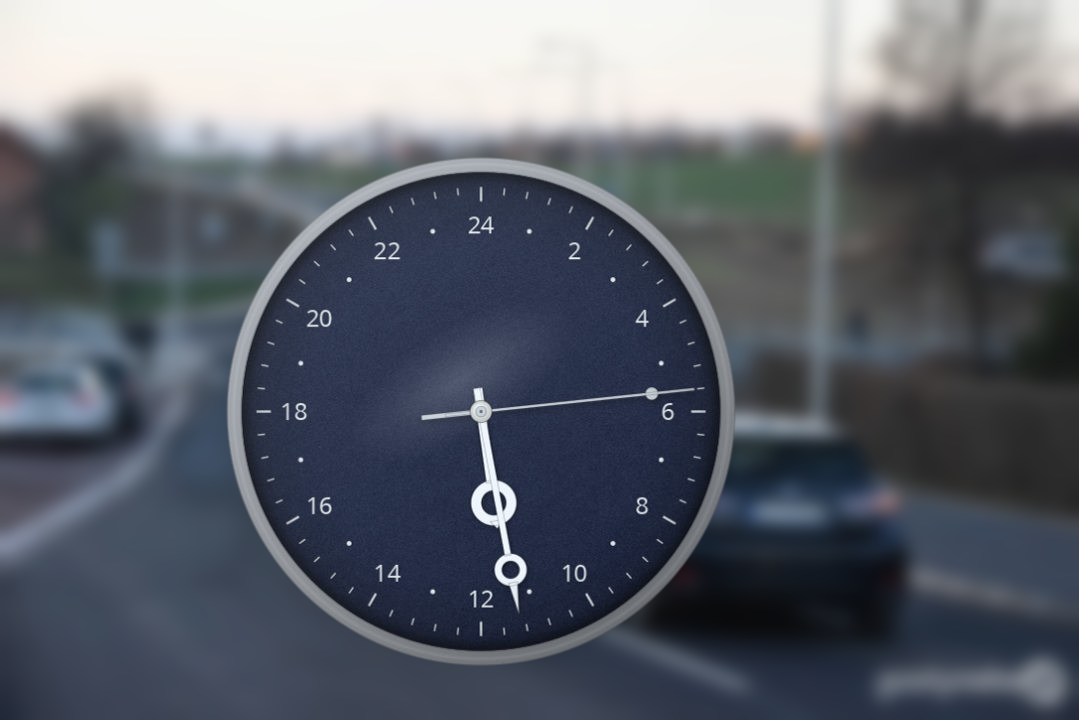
**11:28:14**
